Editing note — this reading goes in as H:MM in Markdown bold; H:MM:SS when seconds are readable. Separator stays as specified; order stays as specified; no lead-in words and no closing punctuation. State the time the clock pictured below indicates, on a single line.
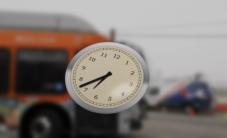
**6:37**
